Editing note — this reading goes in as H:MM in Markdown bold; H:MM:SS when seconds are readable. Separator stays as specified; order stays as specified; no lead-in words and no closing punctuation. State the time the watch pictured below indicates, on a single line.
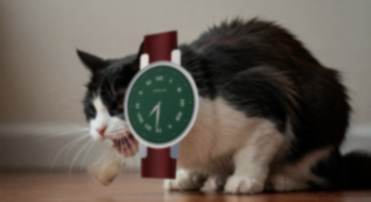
**7:31**
